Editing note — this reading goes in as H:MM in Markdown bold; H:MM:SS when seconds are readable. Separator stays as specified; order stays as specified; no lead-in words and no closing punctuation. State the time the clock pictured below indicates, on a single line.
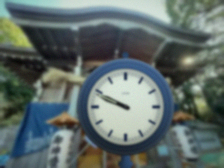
**9:49**
